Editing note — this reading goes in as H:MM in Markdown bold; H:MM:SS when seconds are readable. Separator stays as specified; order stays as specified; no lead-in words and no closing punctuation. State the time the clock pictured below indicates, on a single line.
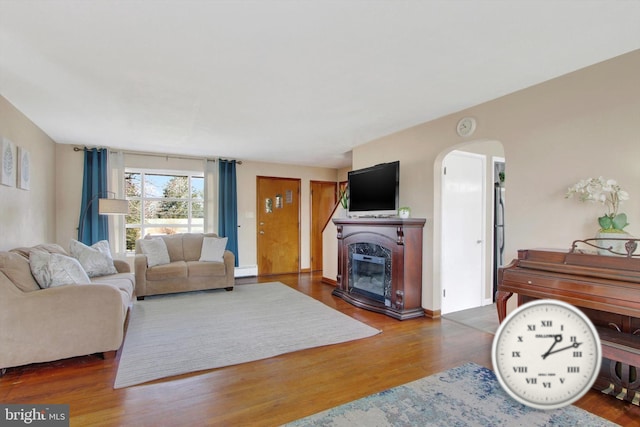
**1:12**
